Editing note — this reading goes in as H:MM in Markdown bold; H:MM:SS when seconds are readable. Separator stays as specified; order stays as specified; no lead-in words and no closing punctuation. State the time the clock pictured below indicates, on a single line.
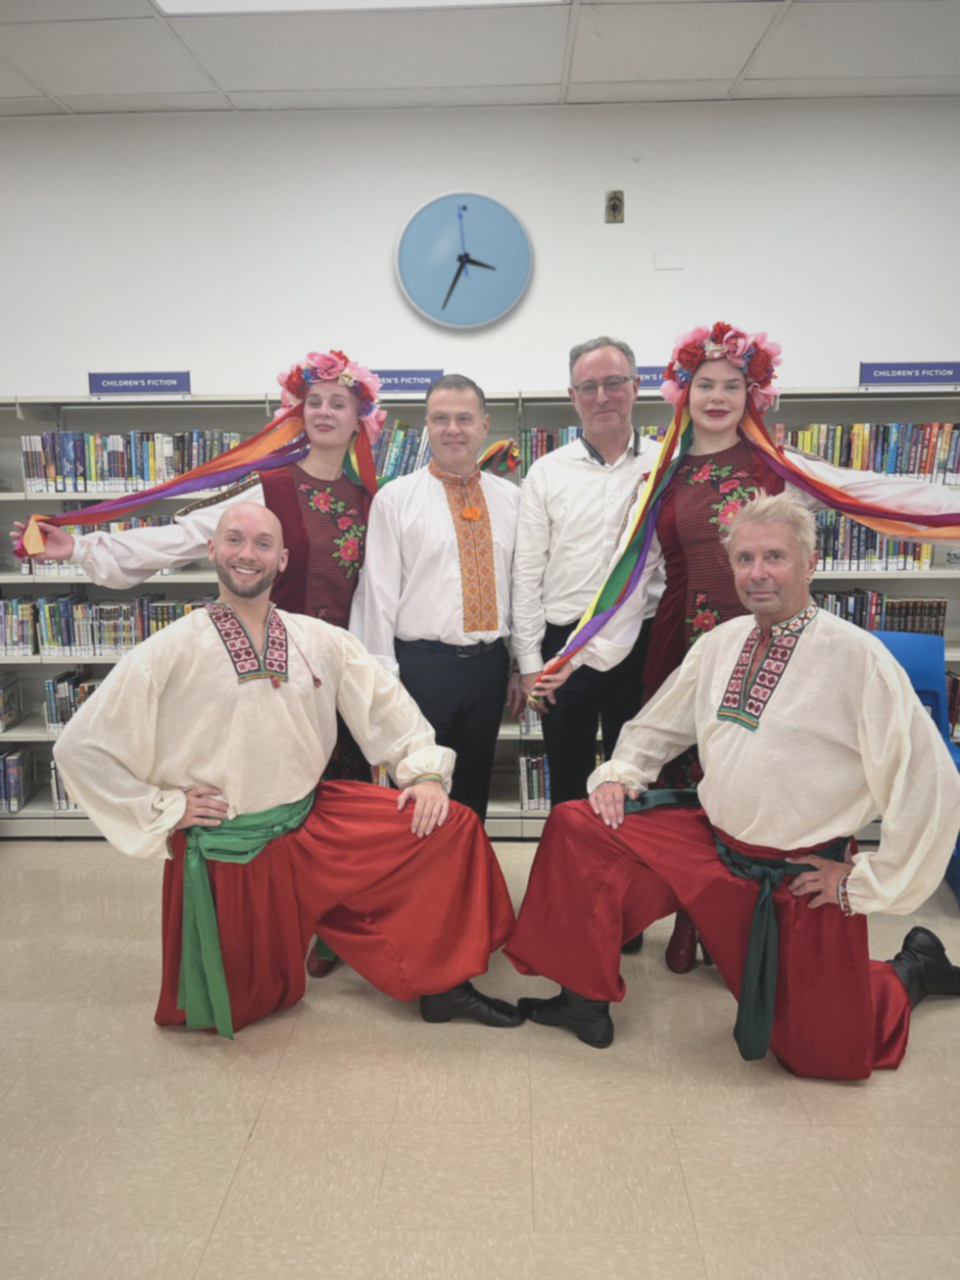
**3:33:59**
